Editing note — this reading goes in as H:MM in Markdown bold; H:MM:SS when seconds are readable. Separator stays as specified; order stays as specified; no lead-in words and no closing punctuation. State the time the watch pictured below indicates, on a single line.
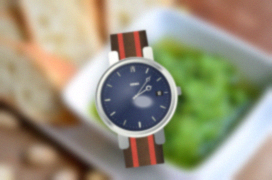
**2:07**
